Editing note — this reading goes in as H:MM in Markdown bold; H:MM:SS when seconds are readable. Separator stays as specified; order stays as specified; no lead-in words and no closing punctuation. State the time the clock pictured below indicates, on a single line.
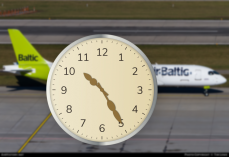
**10:25**
